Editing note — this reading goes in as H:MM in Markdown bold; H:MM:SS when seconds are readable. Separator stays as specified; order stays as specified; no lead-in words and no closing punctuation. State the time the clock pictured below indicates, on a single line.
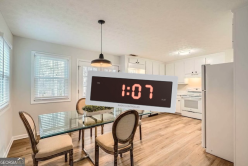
**1:07**
